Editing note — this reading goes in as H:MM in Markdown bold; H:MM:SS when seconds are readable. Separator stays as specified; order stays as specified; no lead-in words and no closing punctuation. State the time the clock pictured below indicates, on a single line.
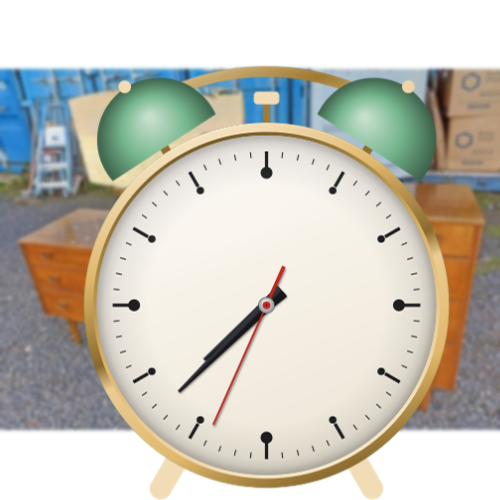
**7:37:34**
